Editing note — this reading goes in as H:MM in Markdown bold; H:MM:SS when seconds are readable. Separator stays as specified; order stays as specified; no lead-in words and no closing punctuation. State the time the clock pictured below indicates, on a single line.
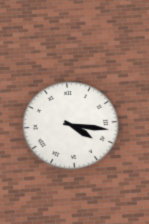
**4:17**
